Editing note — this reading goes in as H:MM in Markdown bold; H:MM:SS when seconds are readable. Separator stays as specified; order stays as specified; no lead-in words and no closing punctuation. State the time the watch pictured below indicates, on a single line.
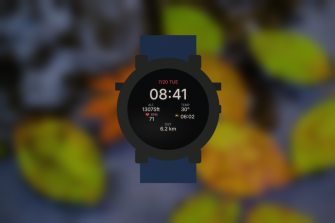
**8:41**
